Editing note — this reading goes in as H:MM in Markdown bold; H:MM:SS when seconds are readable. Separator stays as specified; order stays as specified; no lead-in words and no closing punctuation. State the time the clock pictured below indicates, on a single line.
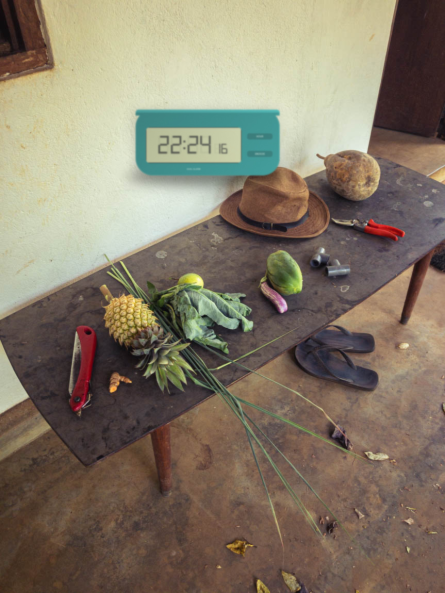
**22:24:16**
